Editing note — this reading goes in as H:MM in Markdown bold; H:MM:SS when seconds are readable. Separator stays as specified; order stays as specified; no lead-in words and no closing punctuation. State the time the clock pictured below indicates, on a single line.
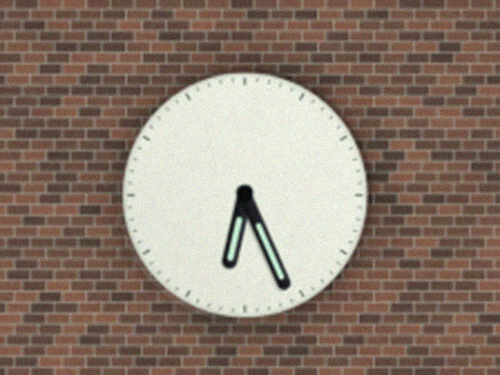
**6:26**
